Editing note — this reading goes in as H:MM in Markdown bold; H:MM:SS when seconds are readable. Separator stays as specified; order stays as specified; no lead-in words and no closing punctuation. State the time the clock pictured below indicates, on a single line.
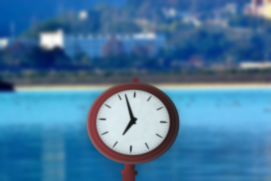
**6:57**
